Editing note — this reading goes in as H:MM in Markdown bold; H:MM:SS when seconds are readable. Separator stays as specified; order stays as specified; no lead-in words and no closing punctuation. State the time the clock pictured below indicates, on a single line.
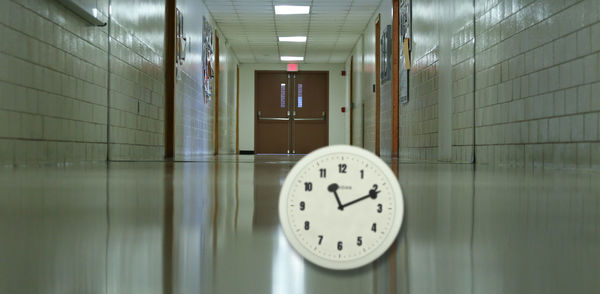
**11:11**
